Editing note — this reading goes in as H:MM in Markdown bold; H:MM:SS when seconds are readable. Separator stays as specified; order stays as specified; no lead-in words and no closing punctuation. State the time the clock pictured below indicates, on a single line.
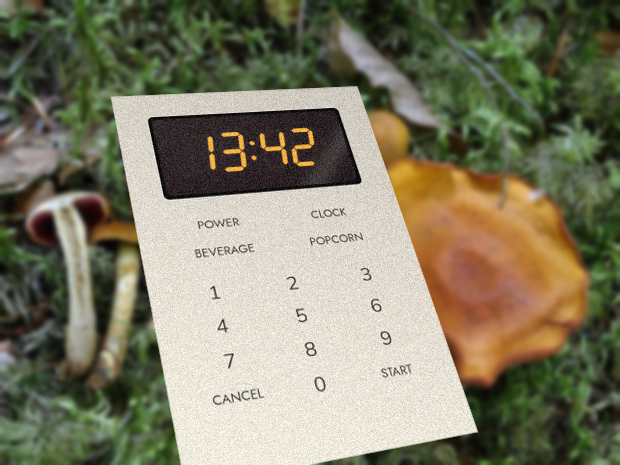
**13:42**
